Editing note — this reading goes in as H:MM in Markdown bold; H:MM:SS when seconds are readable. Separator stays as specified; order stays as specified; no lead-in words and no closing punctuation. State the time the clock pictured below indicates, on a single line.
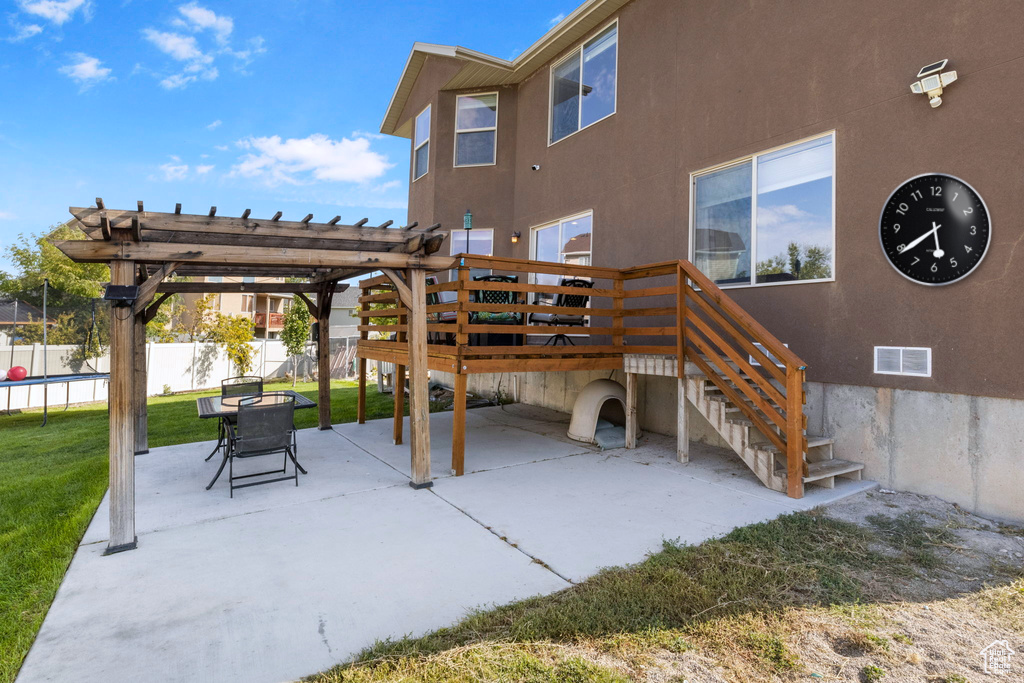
**5:39**
